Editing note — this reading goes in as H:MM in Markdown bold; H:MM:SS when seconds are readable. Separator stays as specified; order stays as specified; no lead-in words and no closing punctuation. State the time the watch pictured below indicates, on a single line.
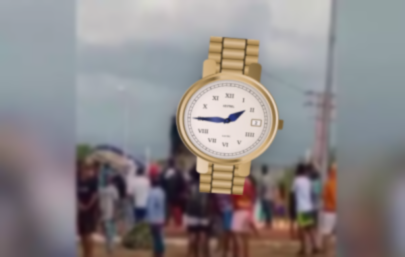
**1:45**
